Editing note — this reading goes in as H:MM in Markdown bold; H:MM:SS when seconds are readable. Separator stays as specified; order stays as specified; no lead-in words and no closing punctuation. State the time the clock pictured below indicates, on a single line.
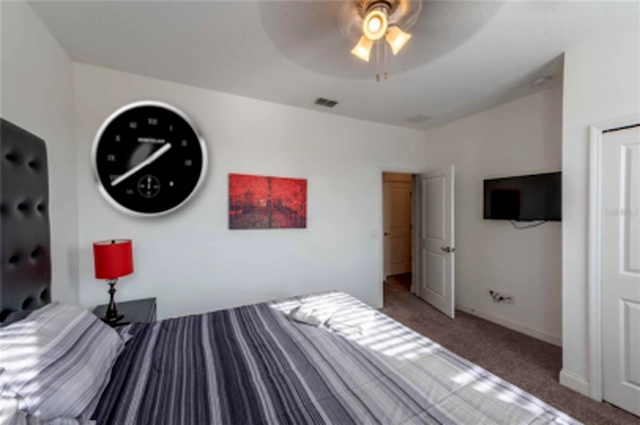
**1:39**
